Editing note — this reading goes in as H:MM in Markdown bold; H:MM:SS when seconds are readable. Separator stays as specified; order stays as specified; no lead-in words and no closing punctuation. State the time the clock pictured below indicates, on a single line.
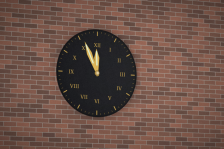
**11:56**
